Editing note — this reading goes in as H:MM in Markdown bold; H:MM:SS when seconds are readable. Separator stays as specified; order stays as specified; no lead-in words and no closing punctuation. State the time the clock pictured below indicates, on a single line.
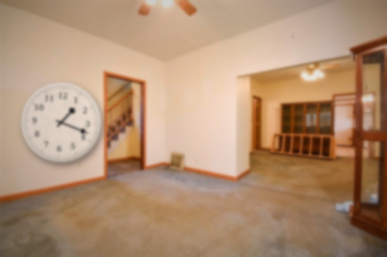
**1:18**
